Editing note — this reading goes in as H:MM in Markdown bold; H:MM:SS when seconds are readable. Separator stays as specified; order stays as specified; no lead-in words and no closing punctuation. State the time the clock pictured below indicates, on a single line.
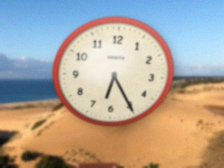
**6:25**
